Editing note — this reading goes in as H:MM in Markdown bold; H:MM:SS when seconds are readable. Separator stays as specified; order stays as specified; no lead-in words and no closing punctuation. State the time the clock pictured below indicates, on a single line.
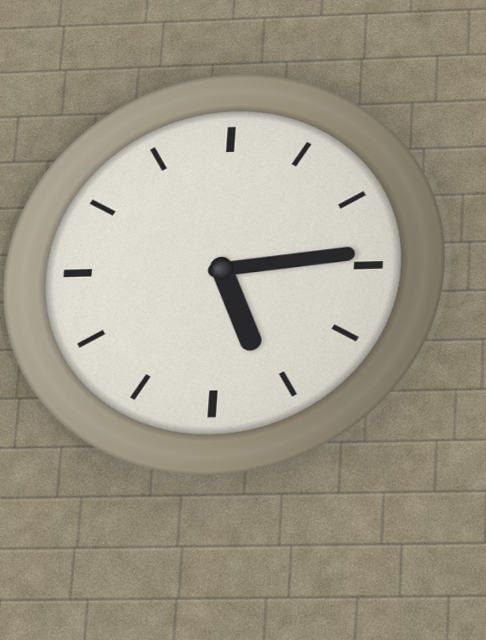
**5:14**
